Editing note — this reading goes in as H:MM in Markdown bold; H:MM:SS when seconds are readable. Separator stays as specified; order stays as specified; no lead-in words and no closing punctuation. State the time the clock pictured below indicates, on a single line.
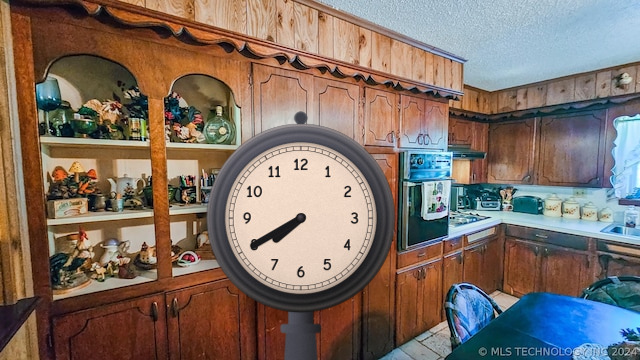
**7:40**
